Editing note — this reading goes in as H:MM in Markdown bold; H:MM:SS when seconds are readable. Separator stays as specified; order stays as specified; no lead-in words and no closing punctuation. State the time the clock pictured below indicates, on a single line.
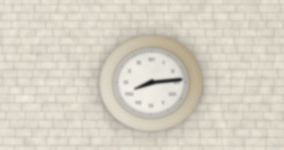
**8:14**
